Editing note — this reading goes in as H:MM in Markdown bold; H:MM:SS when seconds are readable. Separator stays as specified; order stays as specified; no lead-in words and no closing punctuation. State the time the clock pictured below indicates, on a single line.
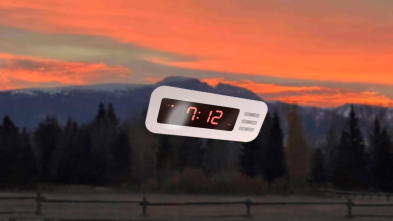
**7:12**
